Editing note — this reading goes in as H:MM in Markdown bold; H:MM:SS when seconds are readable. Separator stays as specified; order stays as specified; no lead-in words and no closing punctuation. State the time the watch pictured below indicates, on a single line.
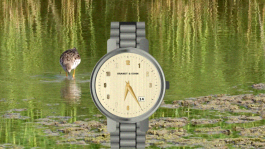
**6:25**
